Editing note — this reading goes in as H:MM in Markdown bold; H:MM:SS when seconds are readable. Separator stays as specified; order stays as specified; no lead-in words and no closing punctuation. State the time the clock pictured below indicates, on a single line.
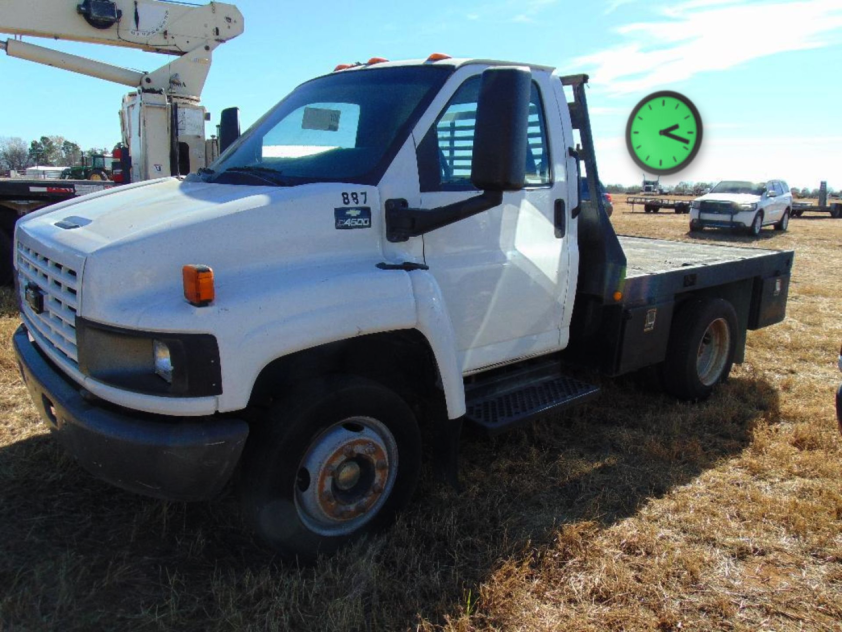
**2:18**
